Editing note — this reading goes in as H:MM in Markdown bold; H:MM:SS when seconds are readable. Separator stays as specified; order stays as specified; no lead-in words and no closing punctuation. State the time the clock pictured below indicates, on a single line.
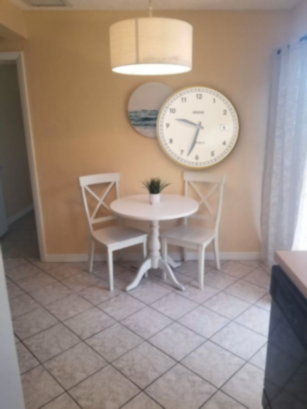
**9:33**
